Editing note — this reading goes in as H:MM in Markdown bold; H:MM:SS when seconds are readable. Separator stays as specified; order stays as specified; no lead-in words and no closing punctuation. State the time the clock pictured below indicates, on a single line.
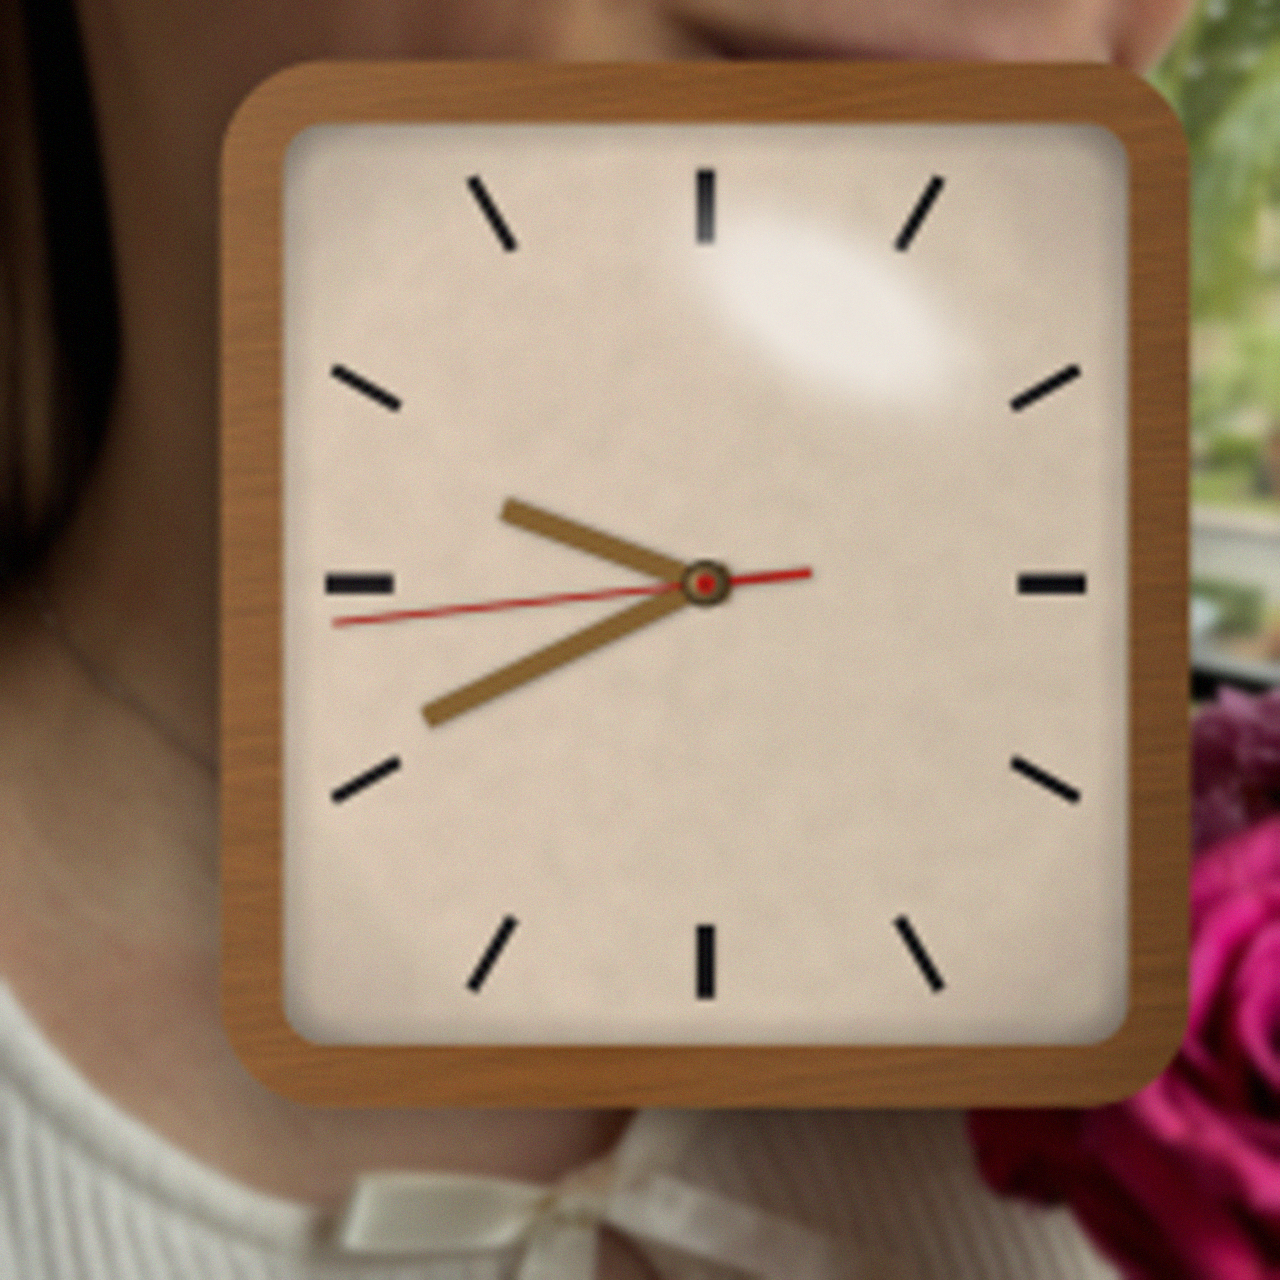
**9:40:44**
